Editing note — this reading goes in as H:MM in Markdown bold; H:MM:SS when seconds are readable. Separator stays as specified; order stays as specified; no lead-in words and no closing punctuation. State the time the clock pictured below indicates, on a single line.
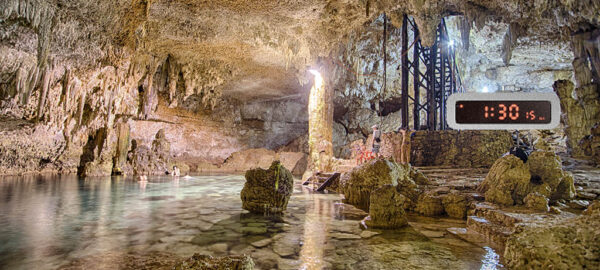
**1:30:15**
